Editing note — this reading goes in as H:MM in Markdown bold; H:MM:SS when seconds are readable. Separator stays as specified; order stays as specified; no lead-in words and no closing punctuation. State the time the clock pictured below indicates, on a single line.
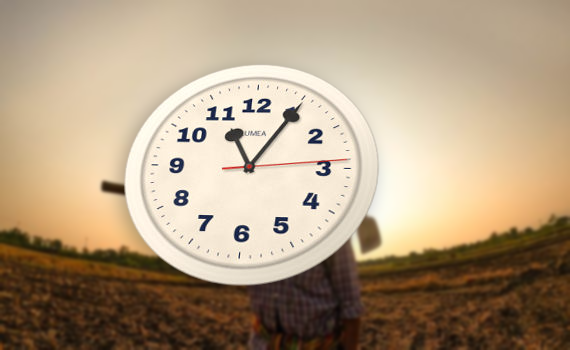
**11:05:14**
